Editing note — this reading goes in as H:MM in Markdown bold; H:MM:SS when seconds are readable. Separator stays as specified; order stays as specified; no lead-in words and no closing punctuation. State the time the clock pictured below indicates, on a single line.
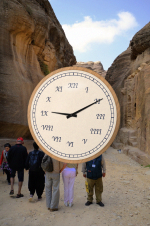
**9:10**
